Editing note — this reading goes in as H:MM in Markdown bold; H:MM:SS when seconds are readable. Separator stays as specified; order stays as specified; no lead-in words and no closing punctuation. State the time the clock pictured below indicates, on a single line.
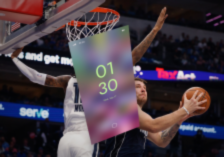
**1:30**
